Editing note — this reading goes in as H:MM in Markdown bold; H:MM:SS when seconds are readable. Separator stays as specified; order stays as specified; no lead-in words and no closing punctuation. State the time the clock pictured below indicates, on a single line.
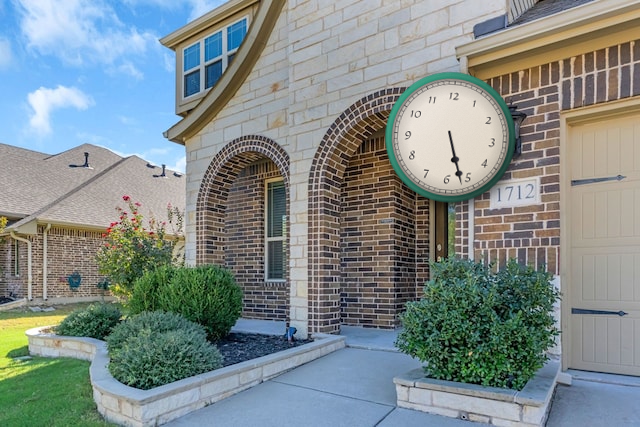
**5:27**
